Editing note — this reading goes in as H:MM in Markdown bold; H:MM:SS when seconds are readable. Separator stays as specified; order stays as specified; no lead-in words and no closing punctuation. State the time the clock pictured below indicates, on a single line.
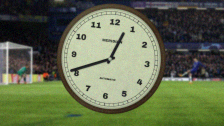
**12:41**
